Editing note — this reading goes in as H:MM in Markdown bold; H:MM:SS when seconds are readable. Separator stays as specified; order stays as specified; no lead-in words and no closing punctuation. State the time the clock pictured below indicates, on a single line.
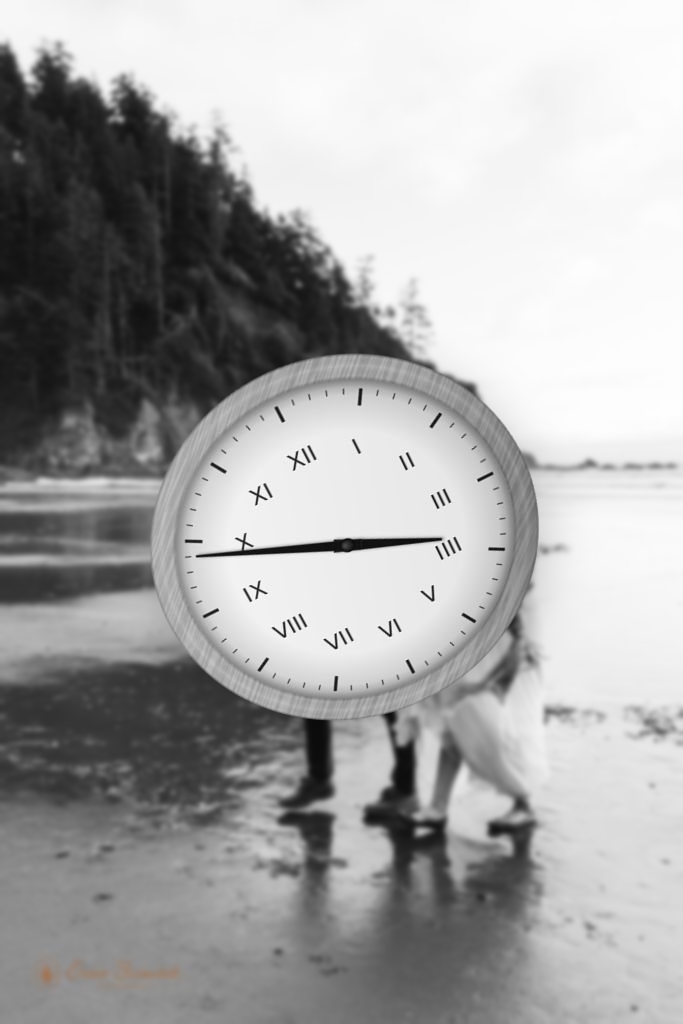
**3:49**
